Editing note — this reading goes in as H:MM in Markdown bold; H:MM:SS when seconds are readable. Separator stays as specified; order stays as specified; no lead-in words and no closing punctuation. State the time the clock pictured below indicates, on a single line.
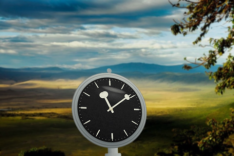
**11:09**
